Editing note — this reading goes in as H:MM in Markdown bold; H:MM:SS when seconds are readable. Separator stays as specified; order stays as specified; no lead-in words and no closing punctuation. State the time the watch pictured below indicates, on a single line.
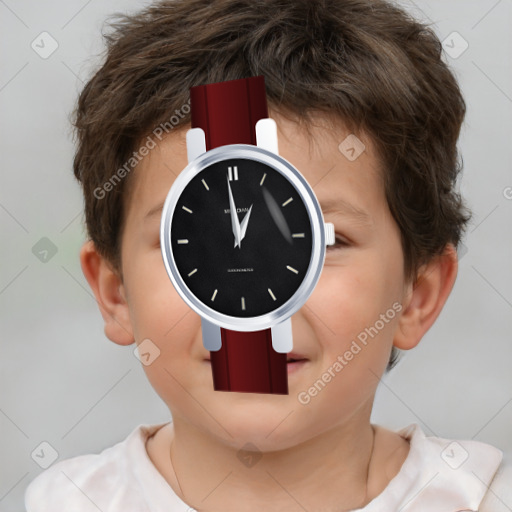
**12:59**
